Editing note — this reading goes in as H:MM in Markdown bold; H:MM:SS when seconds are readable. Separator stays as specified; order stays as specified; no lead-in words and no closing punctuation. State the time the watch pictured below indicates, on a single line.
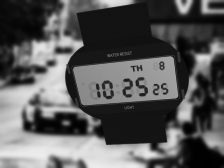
**10:25:25**
